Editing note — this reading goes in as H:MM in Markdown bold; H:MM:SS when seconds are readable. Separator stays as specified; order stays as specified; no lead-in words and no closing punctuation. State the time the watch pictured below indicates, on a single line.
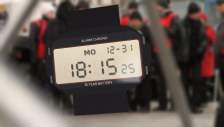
**18:15:25**
